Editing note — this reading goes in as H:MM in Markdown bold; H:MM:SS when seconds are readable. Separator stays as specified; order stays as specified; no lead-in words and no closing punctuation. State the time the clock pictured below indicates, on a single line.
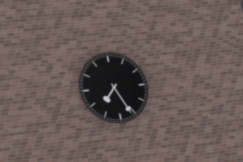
**7:26**
